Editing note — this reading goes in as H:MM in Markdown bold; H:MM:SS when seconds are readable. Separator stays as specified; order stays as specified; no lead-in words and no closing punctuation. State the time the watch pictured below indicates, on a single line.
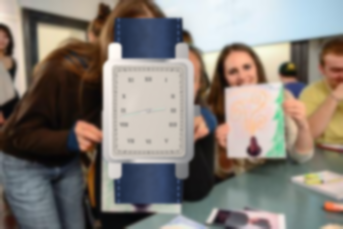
**2:43**
